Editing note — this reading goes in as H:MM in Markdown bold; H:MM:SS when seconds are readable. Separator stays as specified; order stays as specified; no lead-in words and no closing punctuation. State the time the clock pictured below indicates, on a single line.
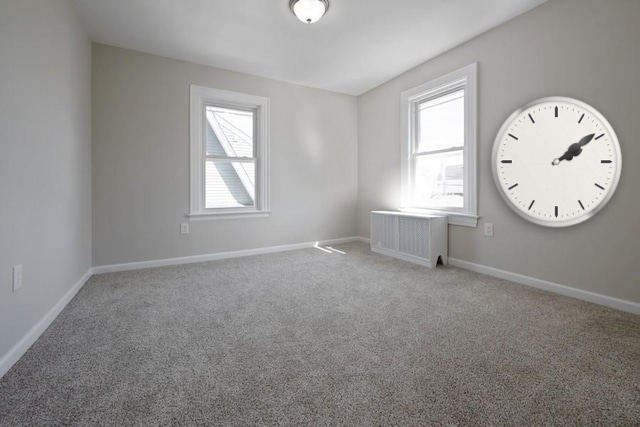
**2:09**
